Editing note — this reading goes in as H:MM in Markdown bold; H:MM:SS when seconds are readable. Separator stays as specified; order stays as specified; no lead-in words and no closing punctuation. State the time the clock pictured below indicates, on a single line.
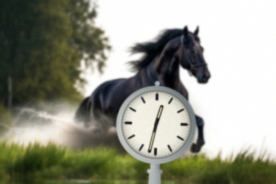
**12:32**
